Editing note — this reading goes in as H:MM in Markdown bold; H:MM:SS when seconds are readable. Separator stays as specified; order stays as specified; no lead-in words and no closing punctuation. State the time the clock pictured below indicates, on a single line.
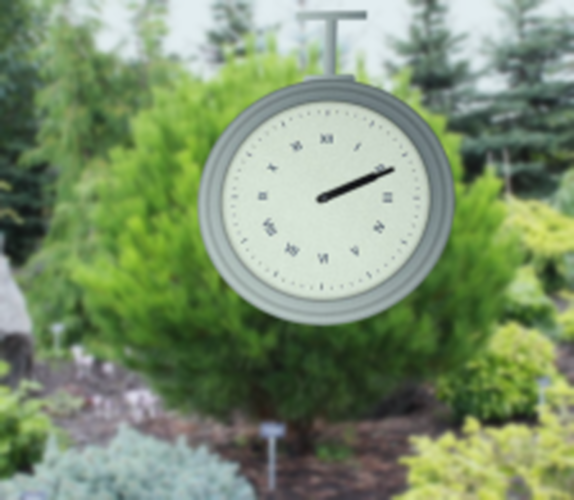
**2:11**
